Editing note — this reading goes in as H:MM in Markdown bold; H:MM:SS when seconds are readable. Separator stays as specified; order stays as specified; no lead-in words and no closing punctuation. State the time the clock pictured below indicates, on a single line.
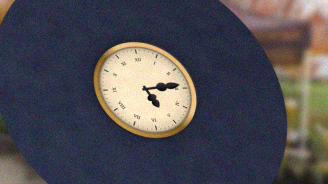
**5:14**
